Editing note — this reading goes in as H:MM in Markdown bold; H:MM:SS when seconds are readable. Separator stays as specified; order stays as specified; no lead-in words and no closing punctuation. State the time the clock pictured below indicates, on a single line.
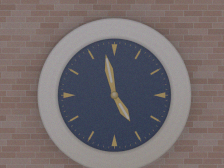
**4:58**
